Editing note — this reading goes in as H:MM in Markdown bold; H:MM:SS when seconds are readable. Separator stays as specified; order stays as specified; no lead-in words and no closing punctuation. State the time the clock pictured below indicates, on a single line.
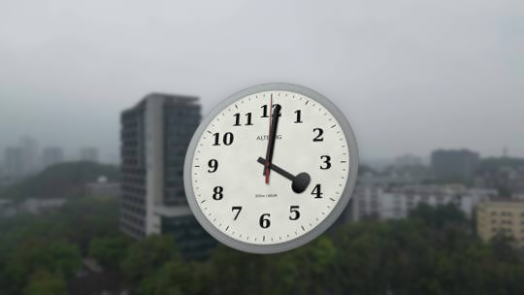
**4:01:00**
